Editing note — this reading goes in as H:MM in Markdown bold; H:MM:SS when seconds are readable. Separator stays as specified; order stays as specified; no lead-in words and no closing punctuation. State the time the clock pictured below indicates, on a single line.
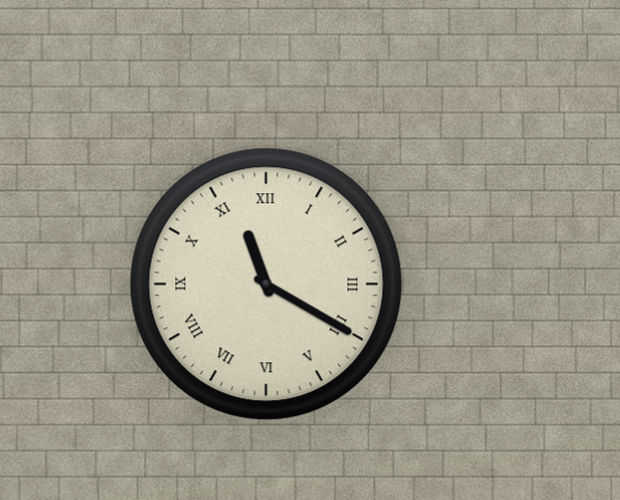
**11:20**
